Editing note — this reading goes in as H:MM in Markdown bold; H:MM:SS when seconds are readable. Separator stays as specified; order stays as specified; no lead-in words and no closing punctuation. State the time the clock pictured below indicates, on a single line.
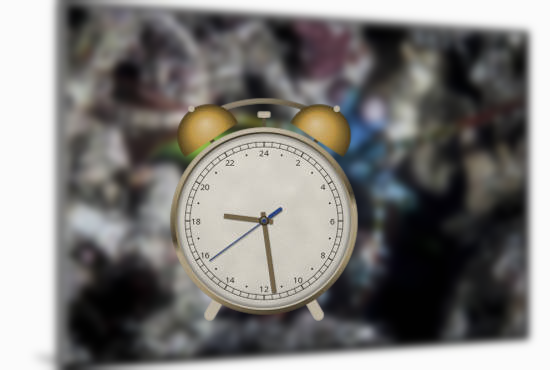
**18:28:39**
